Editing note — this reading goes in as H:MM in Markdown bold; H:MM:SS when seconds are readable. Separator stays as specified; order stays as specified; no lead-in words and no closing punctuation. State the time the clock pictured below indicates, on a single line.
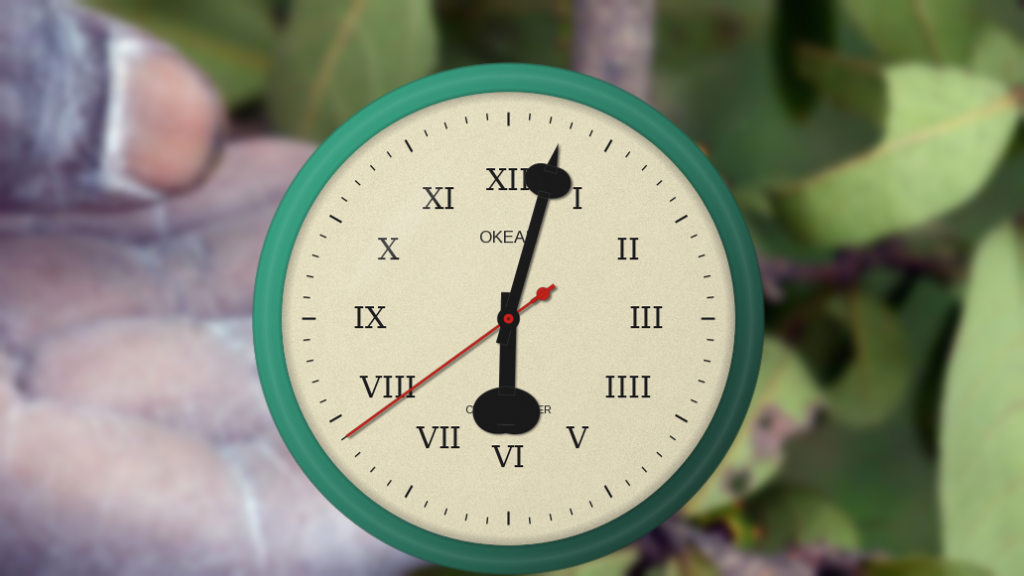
**6:02:39**
